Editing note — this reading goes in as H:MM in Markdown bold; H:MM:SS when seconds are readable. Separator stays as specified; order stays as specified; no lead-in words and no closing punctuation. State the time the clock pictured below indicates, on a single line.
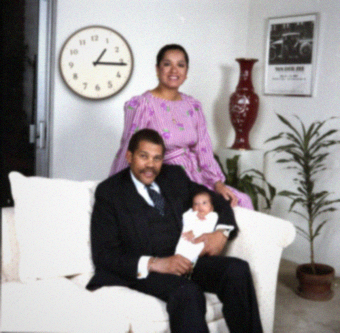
**1:16**
